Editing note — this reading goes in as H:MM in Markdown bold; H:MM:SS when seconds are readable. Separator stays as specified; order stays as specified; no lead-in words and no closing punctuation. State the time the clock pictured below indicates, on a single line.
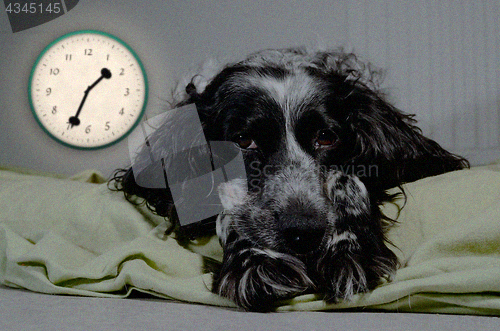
**1:34**
